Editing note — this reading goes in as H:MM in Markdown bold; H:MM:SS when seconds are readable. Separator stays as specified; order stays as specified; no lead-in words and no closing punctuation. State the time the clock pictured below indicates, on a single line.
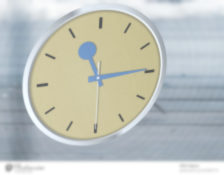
**11:14:30**
